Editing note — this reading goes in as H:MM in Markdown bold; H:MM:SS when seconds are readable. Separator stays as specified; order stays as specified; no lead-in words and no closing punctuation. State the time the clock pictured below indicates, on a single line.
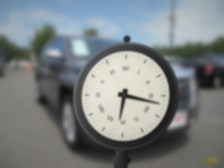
**6:17**
